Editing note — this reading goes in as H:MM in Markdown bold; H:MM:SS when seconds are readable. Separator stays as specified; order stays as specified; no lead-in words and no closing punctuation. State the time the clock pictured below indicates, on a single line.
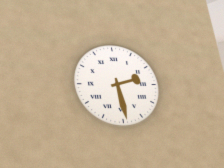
**2:29**
